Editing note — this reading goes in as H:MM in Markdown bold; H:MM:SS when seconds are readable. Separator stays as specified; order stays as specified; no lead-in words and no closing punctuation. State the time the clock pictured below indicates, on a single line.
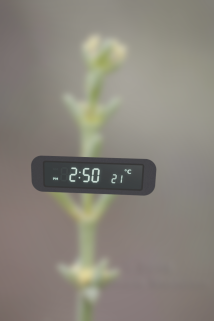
**2:50**
